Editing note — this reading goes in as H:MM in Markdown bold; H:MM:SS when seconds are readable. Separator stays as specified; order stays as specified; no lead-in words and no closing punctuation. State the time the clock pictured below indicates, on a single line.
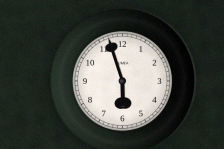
**5:57**
